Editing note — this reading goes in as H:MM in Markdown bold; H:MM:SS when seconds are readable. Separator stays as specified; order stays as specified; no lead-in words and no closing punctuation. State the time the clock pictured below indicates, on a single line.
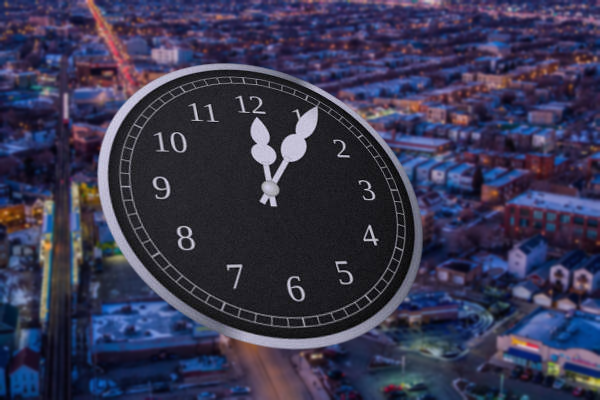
**12:06**
